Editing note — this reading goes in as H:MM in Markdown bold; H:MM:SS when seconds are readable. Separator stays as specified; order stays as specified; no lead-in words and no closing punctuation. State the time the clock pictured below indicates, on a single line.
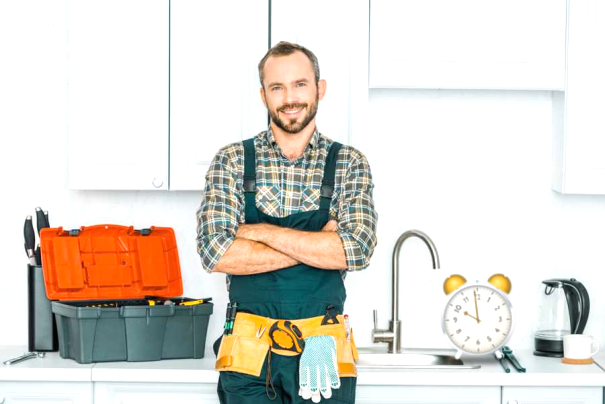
**9:59**
